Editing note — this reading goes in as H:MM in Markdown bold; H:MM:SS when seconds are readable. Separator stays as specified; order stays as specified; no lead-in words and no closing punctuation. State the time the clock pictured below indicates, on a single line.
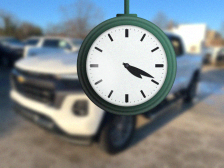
**4:19**
